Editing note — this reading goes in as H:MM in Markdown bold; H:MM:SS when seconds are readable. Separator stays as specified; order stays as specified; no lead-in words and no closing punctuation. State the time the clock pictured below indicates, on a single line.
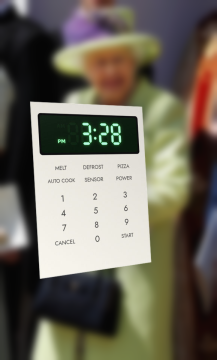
**3:28**
